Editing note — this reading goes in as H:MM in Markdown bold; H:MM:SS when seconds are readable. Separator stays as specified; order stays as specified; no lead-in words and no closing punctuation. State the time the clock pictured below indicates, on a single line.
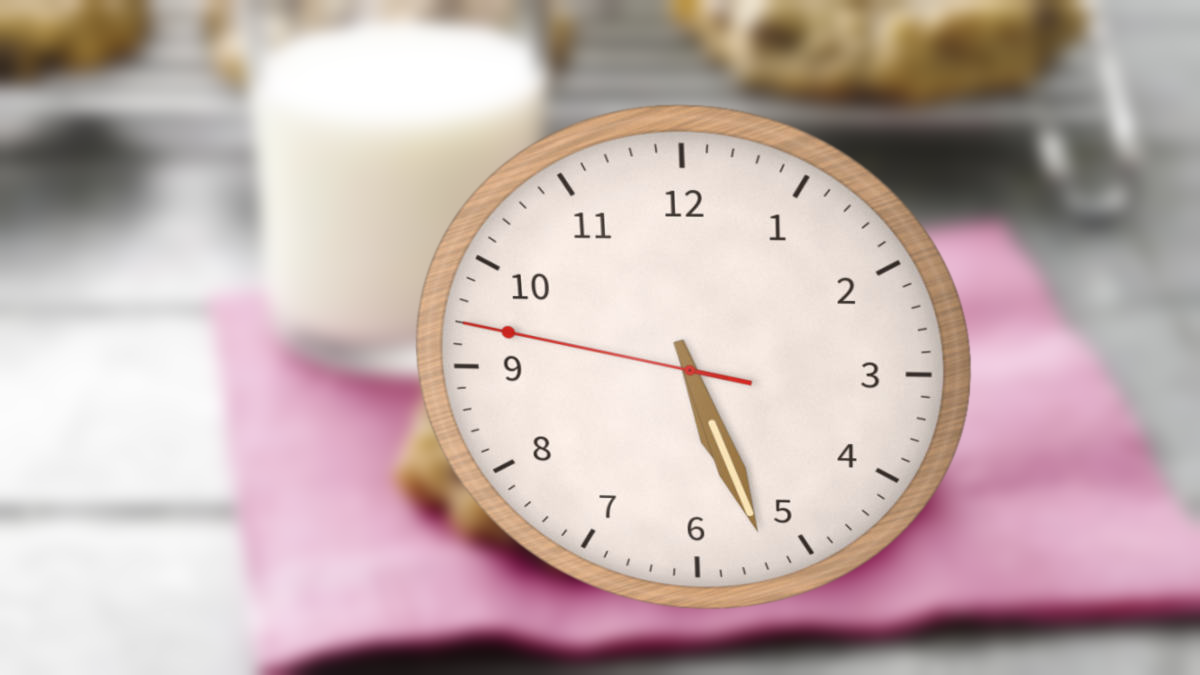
**5:26:47**
